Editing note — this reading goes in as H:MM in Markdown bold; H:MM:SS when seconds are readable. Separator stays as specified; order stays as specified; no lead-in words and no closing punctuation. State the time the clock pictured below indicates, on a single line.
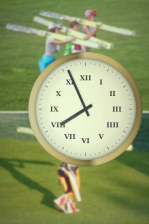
**7:56**
